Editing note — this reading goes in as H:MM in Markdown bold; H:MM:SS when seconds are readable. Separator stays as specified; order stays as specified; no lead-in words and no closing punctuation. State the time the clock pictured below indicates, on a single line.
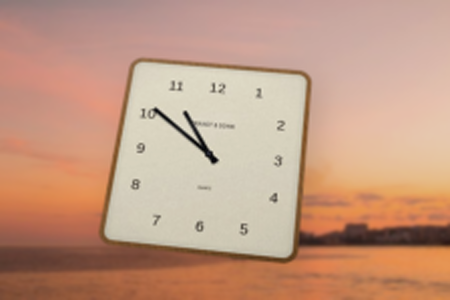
**10:51**
